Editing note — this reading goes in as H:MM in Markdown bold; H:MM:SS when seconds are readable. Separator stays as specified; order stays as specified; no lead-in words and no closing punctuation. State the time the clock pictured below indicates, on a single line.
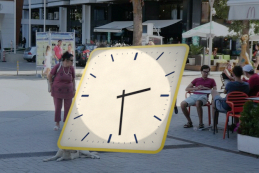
**2:28**
